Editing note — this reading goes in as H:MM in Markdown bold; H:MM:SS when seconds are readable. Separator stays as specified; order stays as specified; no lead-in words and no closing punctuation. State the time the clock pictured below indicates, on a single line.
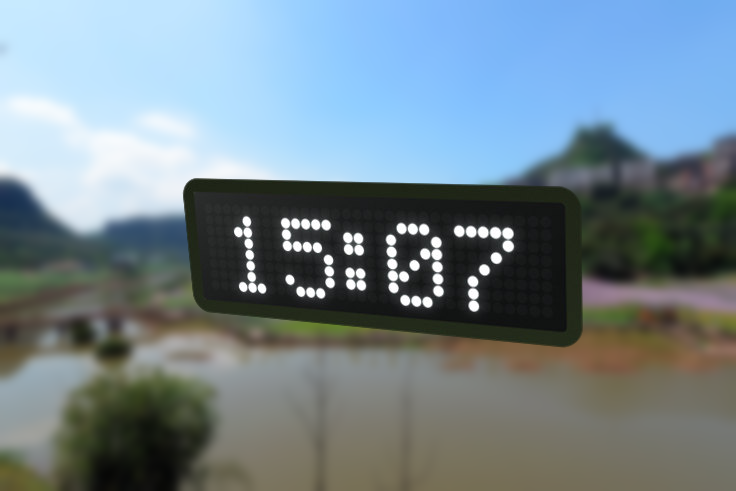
**15:07**
